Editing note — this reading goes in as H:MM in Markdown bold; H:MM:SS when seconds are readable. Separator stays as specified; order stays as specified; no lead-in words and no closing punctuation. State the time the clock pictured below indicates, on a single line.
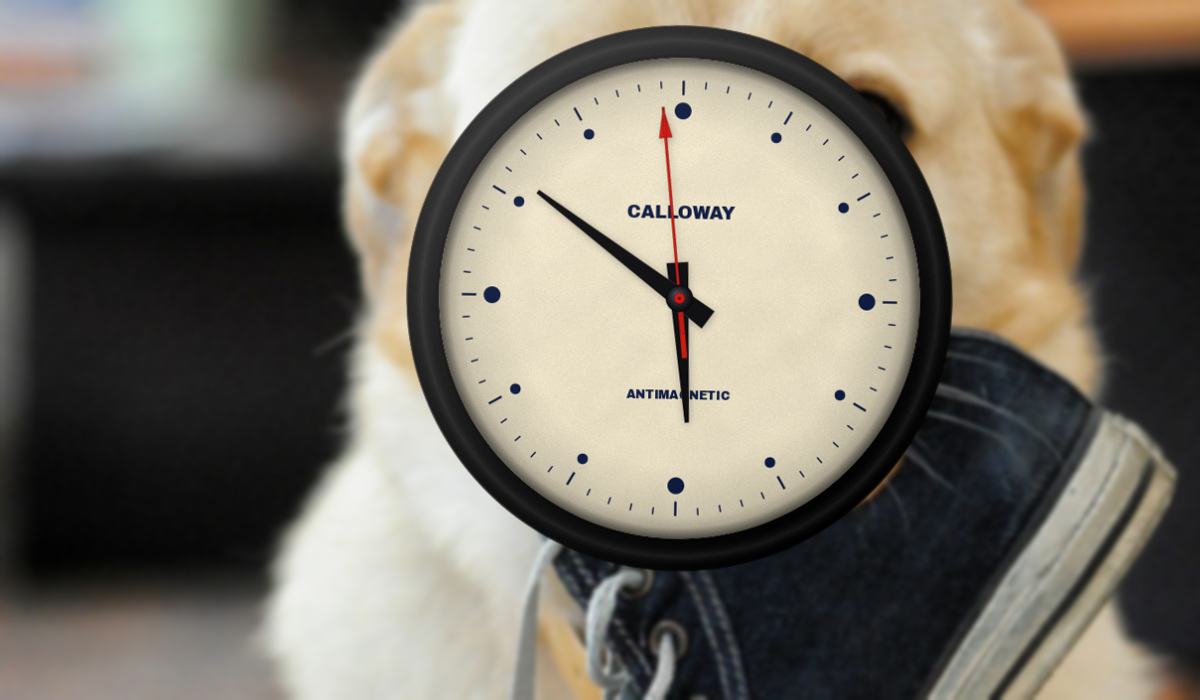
**5:50:59**
